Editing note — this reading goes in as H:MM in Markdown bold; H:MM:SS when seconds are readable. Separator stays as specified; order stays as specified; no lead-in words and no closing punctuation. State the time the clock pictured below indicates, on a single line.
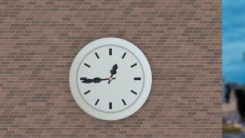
**12:44**
